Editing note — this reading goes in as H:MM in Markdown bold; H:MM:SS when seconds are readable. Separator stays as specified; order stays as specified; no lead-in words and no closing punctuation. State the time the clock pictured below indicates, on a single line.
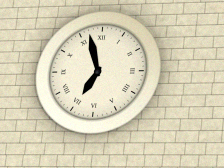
**6:57**
